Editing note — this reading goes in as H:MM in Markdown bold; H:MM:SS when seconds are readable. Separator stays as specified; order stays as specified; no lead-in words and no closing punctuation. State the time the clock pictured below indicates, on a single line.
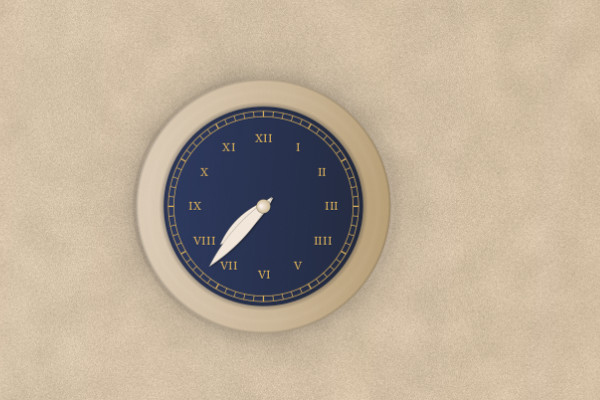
**7:37**
